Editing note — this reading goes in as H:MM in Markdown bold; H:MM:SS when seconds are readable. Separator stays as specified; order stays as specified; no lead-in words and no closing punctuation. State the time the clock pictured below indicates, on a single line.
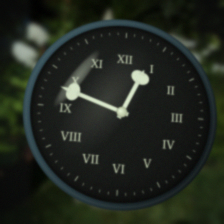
**12:48**
